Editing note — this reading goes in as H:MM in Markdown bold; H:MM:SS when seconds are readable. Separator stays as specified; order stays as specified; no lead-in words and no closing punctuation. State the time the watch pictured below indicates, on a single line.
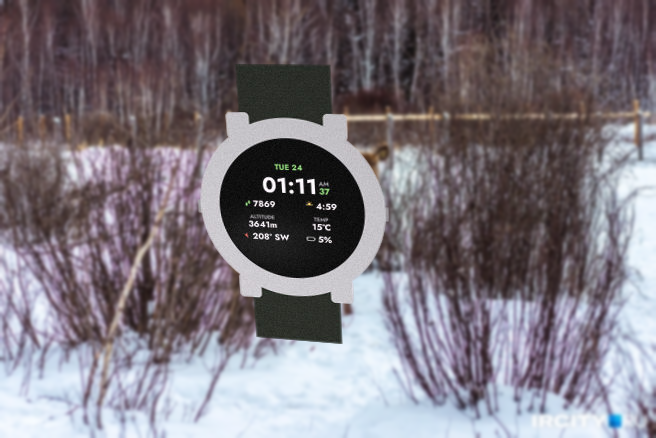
**1:11:37**
